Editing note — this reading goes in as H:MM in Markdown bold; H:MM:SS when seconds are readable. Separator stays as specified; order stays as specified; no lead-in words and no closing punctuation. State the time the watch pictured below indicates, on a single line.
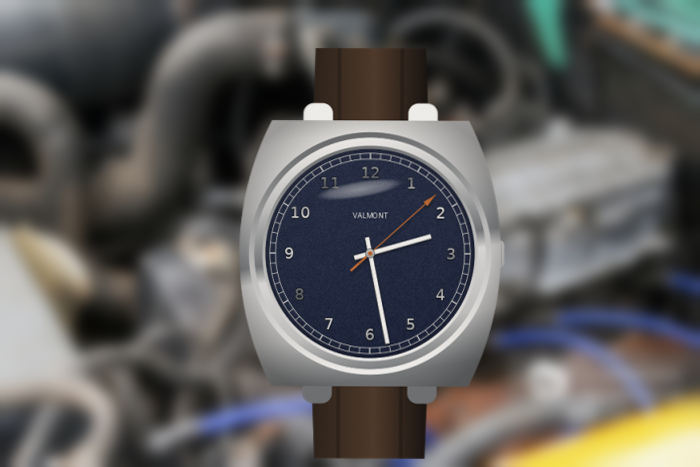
**2:28:08**
